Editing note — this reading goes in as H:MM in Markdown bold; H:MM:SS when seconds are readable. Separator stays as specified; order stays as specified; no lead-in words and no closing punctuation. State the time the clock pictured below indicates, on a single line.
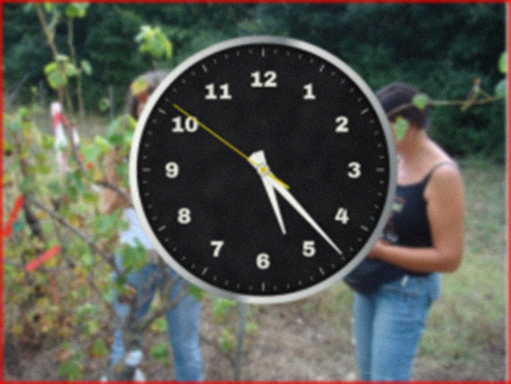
**5:22:51**
